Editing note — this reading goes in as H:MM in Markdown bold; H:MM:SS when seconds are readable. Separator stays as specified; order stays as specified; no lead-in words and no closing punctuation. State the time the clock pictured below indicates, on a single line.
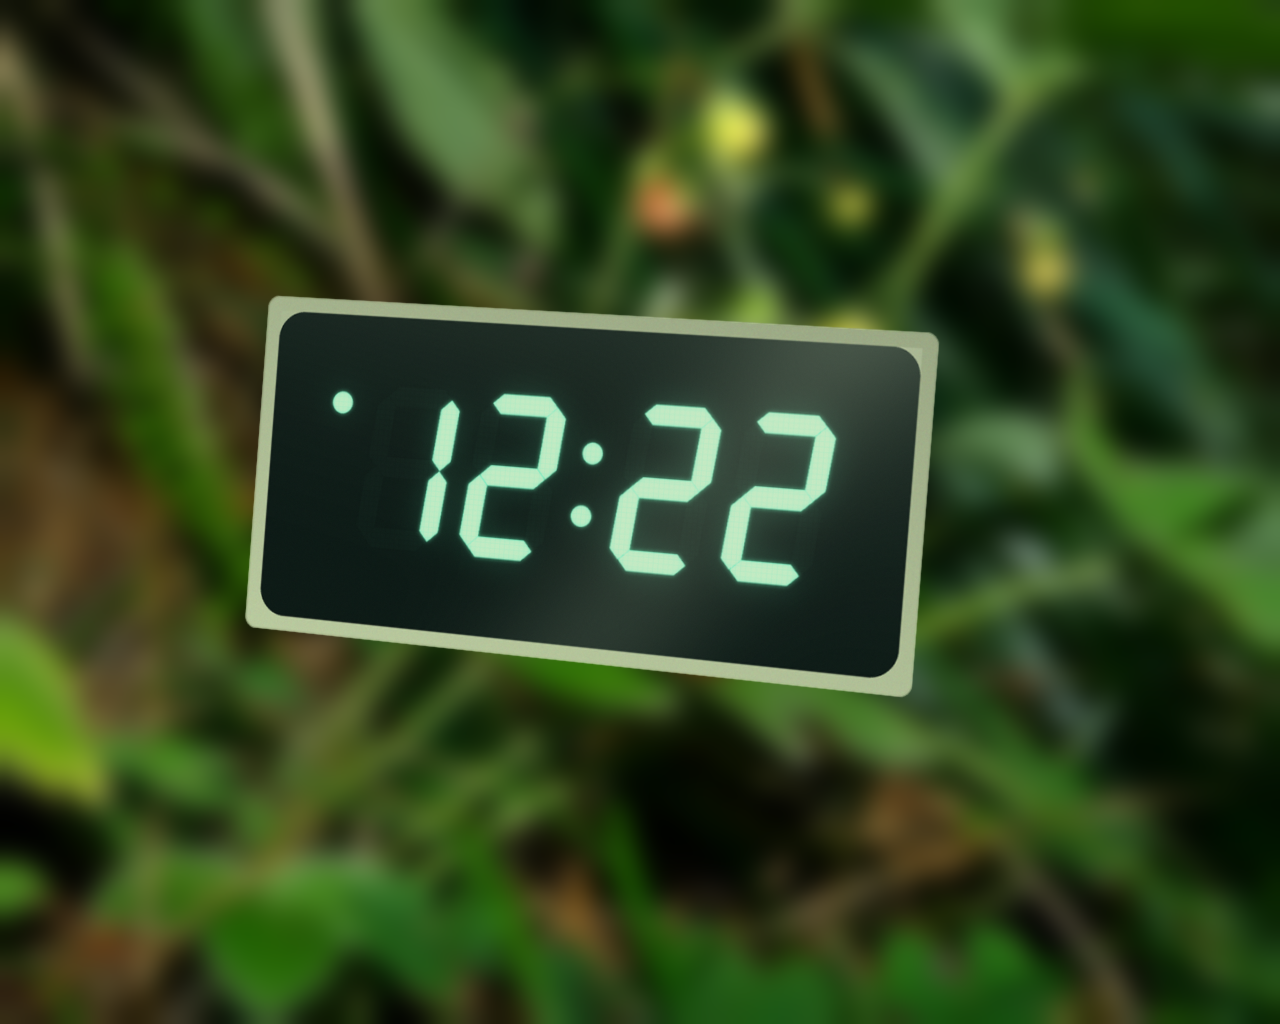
**12:22**
